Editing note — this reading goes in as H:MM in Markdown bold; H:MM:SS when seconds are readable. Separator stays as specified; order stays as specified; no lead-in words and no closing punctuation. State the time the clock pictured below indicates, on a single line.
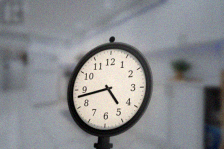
**4:43**
